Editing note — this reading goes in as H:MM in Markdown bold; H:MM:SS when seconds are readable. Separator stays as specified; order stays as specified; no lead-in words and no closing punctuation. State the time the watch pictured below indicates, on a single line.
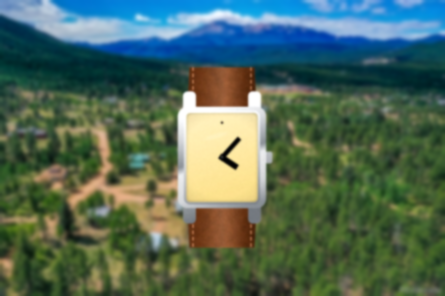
**4:07**
